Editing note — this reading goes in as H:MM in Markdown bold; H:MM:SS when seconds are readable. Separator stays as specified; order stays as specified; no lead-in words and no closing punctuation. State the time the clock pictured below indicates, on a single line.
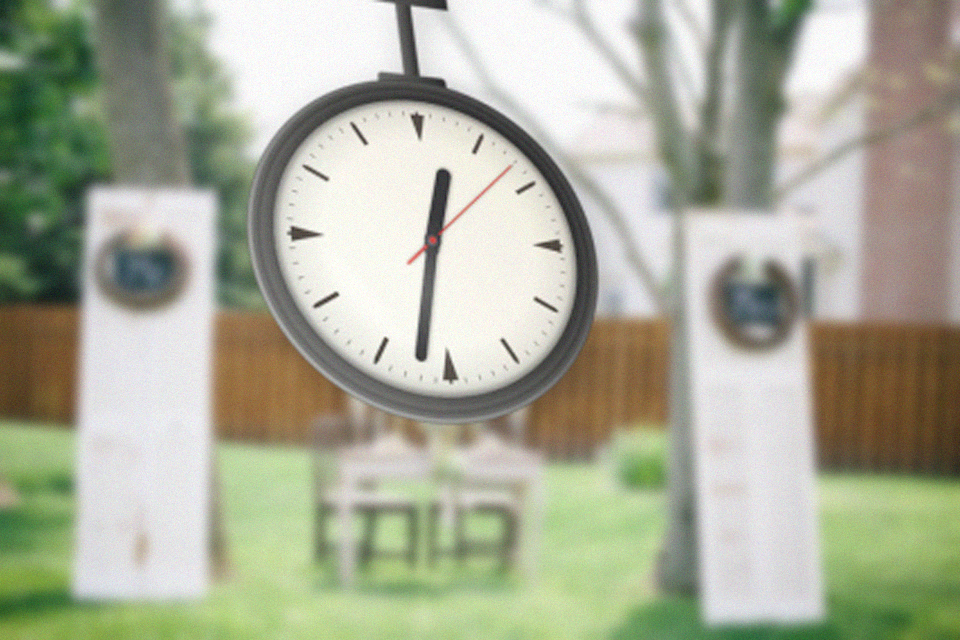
**12:32:08**
